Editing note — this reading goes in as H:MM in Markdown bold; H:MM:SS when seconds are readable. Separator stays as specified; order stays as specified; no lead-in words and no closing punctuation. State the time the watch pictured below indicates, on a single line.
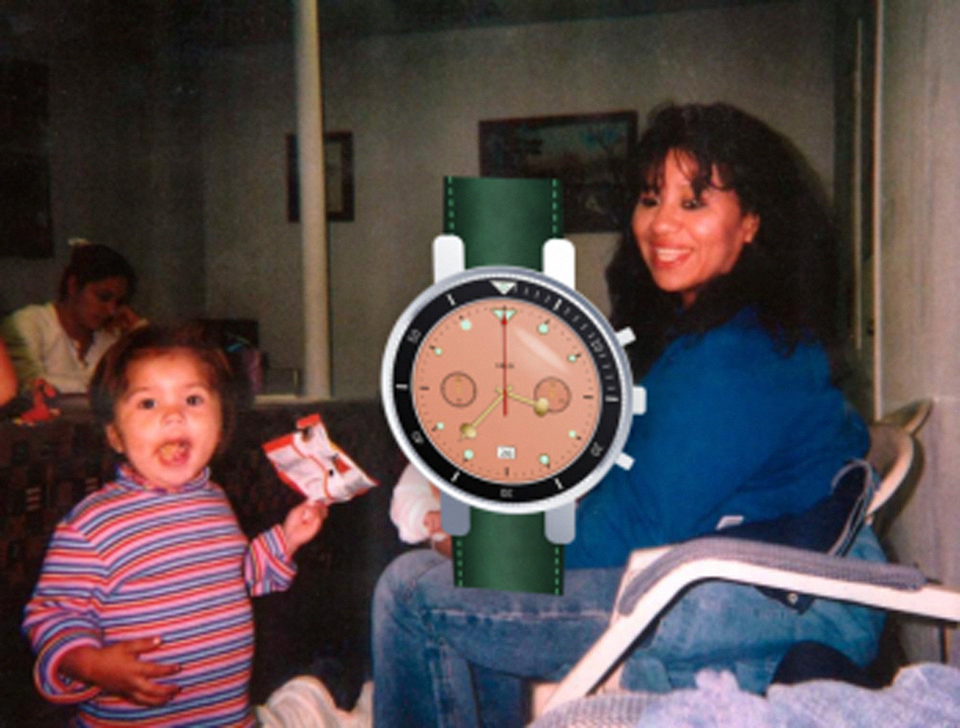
**3:37**
